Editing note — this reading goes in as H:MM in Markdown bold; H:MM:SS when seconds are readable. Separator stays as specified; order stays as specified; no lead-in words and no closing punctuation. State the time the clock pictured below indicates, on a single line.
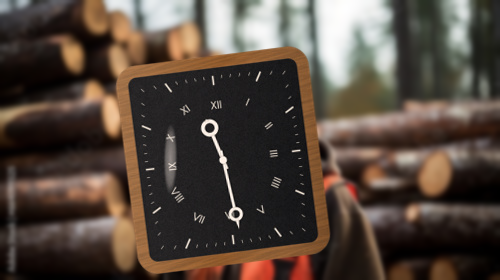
**11:29**
